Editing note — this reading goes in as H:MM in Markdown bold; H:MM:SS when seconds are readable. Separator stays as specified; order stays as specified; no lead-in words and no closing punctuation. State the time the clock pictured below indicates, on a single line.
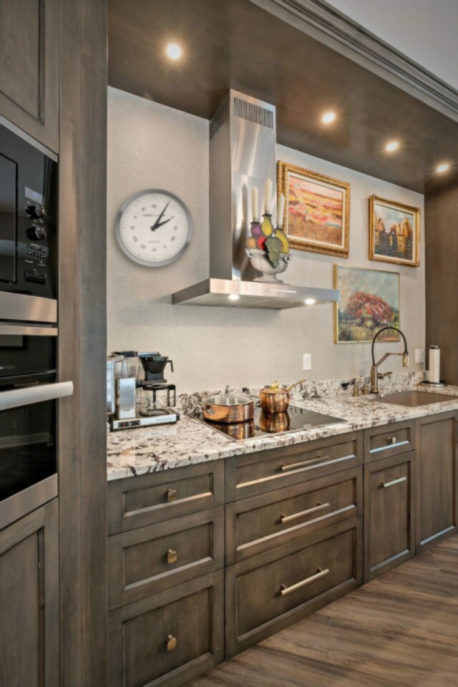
**2:05**
